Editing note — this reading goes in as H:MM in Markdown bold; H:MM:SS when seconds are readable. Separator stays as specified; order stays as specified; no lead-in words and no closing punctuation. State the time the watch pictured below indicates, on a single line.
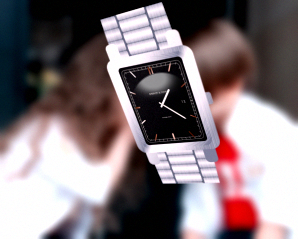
**1:22**
